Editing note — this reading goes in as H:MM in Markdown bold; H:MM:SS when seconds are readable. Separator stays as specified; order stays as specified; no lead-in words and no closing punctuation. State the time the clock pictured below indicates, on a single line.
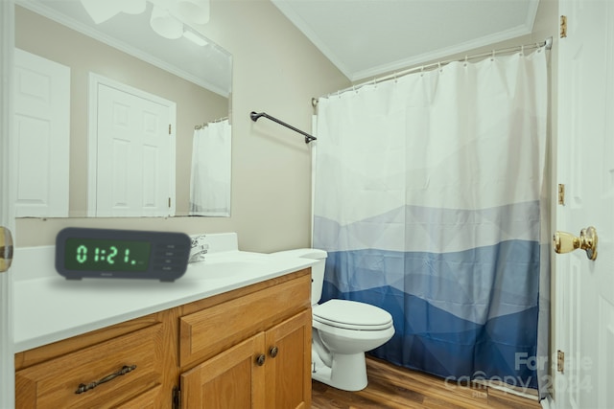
**1:21**
